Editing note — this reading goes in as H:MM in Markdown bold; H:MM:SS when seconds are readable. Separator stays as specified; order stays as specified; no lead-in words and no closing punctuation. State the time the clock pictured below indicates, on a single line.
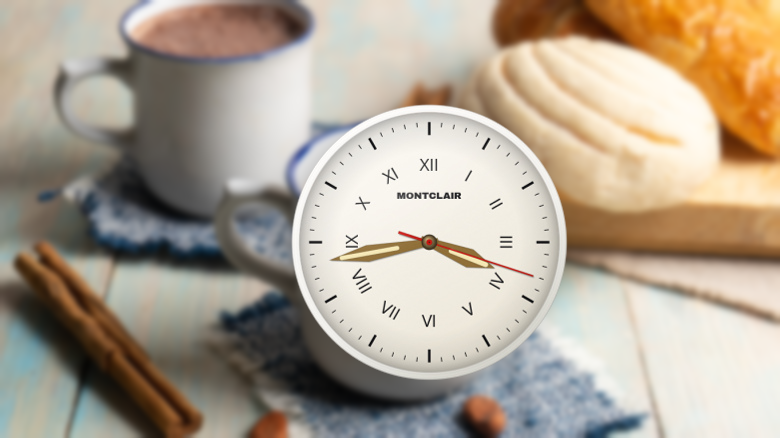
**3:43:18**
